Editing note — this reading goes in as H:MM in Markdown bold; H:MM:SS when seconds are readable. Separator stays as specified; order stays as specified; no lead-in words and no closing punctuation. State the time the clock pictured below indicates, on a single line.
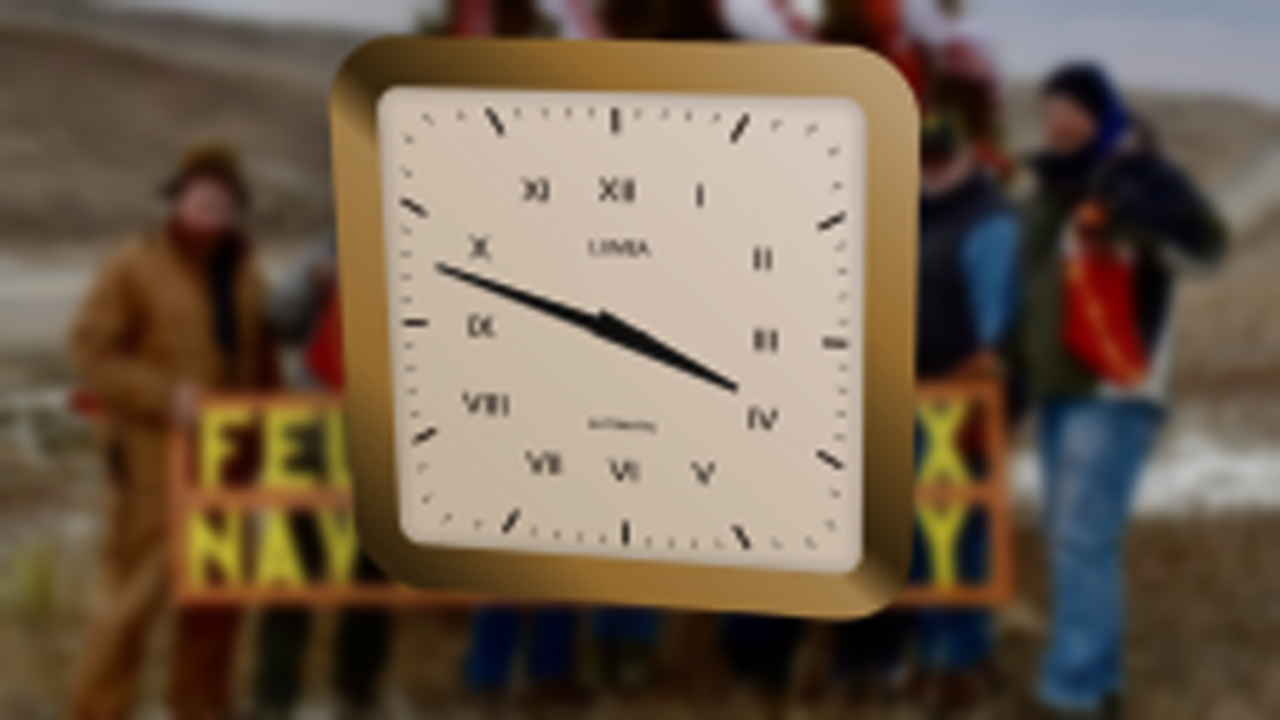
**3:48**
